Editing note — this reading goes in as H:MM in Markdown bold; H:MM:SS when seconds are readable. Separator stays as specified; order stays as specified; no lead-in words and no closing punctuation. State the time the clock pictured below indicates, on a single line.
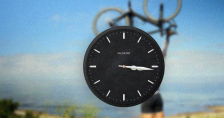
**3:16**
